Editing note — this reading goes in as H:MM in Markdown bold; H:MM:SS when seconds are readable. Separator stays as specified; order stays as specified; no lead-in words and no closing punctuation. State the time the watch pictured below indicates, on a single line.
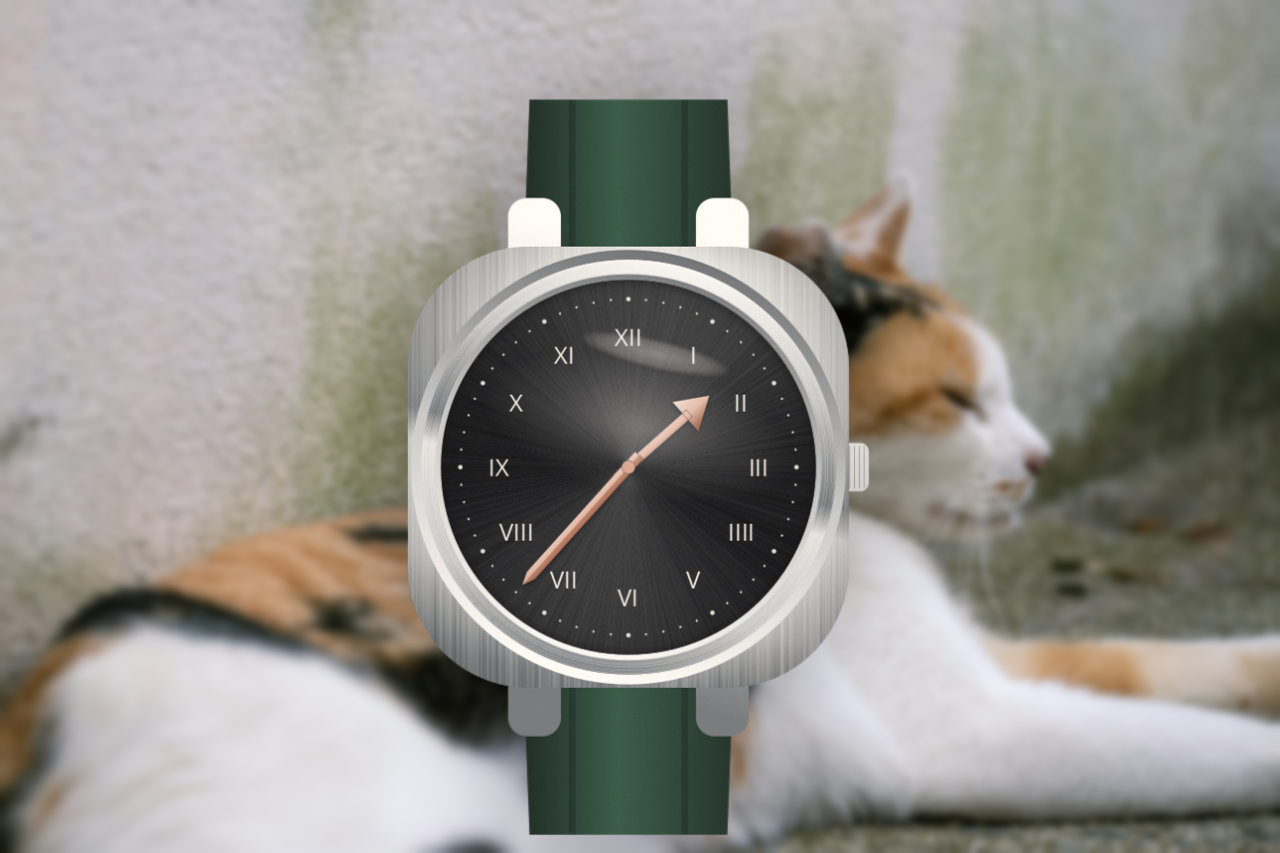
**1:37**
